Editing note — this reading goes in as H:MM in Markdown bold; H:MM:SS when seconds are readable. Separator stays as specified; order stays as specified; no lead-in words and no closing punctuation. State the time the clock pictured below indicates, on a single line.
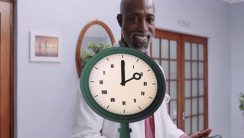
**2:00**
